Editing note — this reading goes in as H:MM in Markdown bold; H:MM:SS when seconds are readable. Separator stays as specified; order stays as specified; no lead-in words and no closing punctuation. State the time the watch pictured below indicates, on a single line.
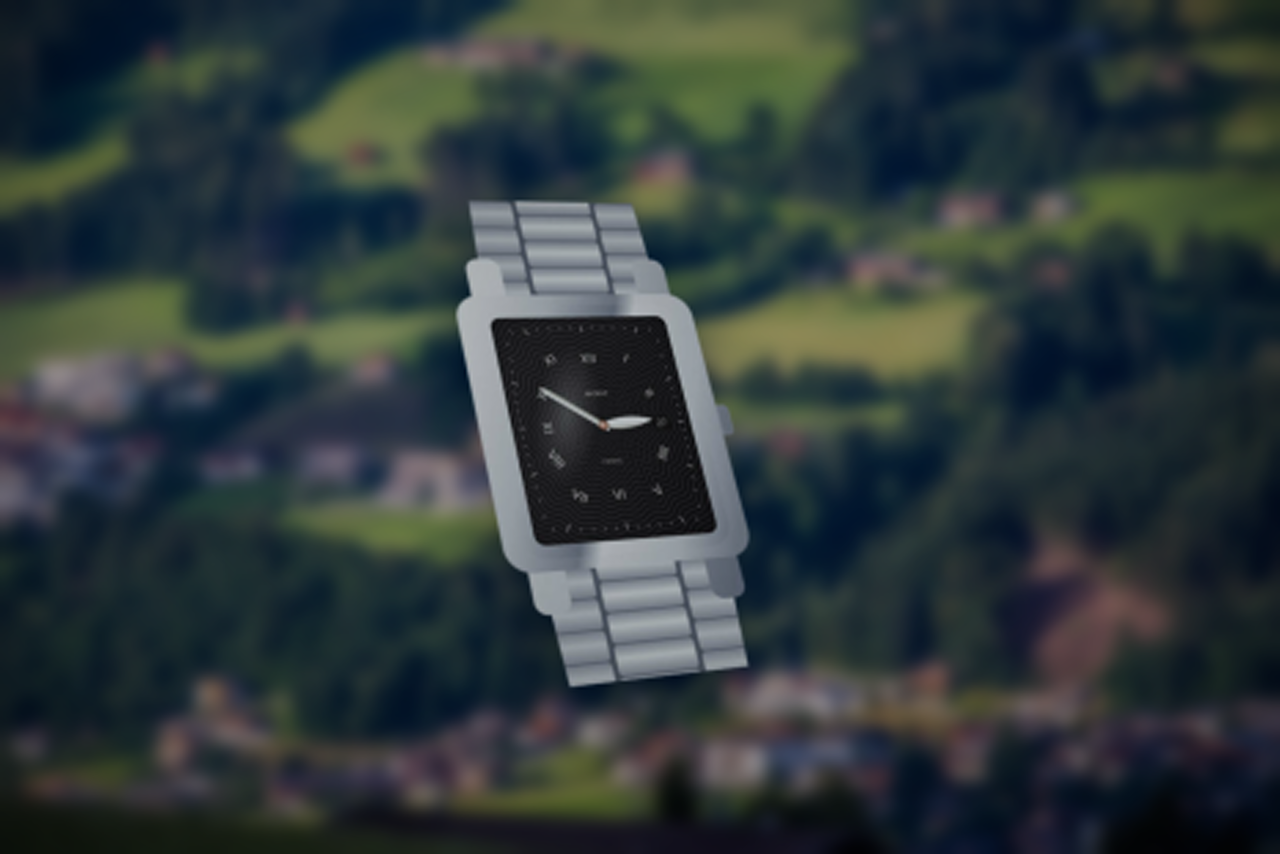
**2:51**
